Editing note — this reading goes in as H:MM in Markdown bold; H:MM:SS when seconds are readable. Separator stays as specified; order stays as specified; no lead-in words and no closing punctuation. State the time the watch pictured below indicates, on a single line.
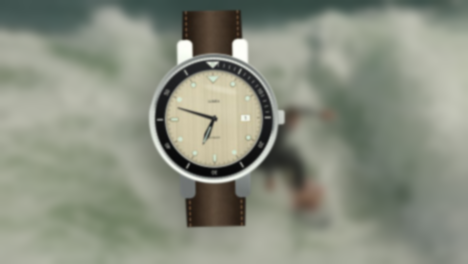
**6:48**
